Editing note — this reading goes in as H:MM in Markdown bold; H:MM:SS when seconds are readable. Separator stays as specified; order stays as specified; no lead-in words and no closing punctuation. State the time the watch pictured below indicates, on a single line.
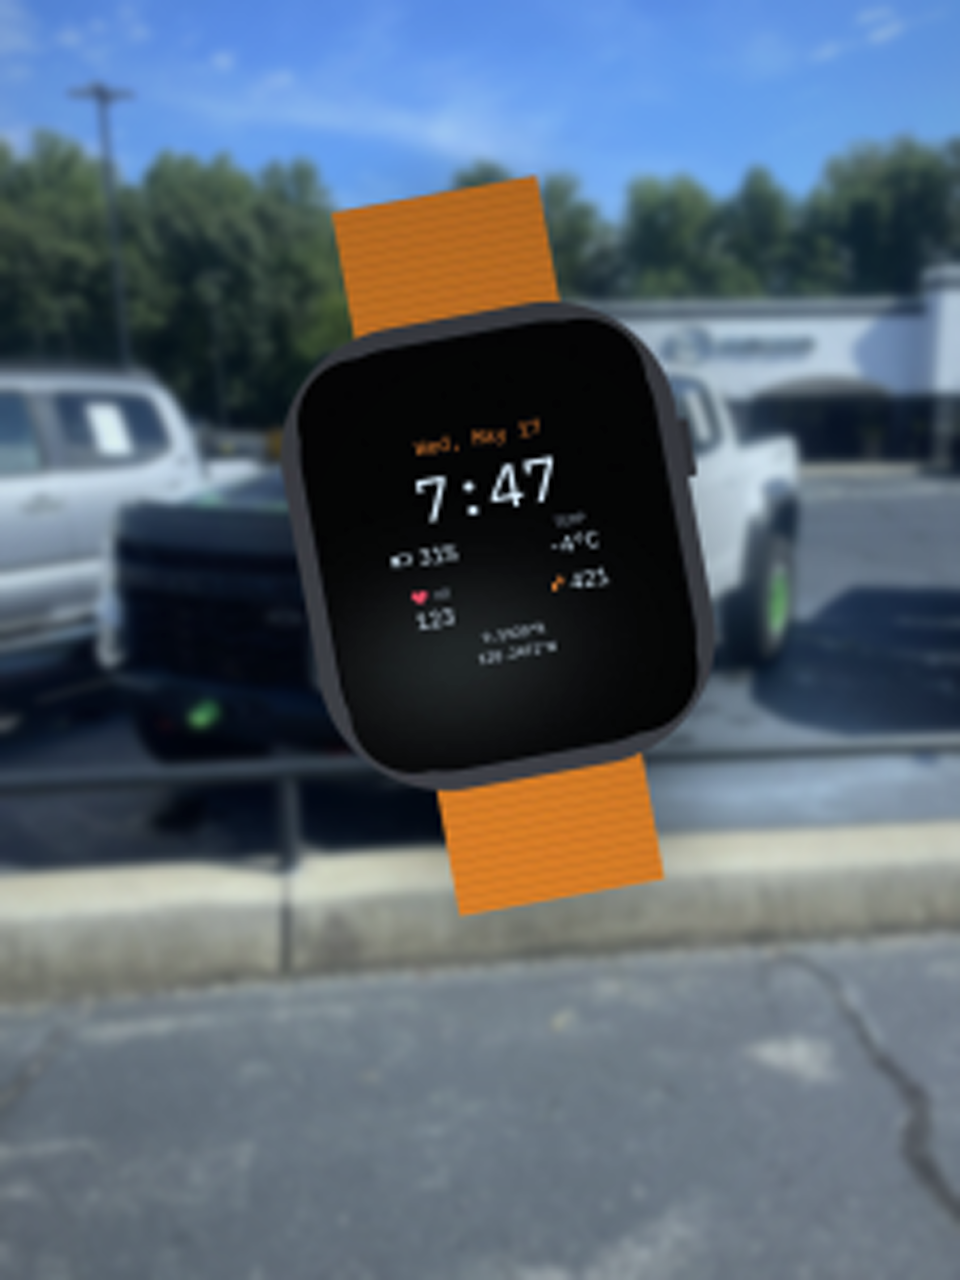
**7:47**
